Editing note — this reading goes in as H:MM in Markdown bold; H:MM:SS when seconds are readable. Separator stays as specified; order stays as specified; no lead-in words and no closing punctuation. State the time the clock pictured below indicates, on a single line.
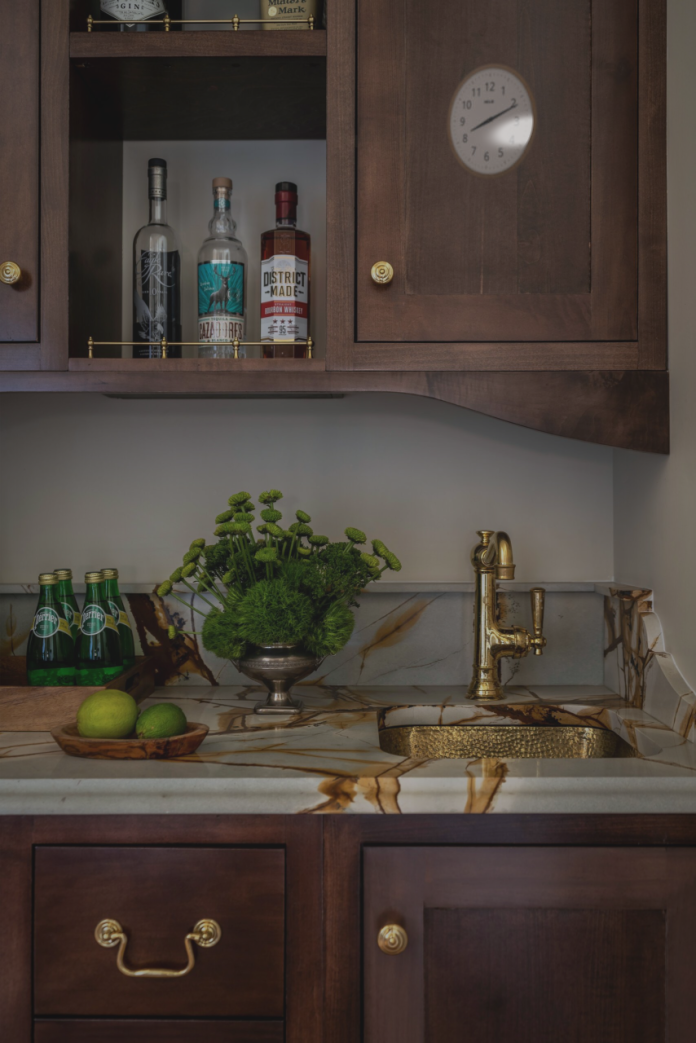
**8:11**
